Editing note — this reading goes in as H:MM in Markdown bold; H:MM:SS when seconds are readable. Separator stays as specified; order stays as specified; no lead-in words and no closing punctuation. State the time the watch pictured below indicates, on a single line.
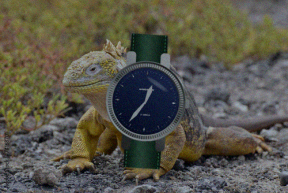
**12:36**
